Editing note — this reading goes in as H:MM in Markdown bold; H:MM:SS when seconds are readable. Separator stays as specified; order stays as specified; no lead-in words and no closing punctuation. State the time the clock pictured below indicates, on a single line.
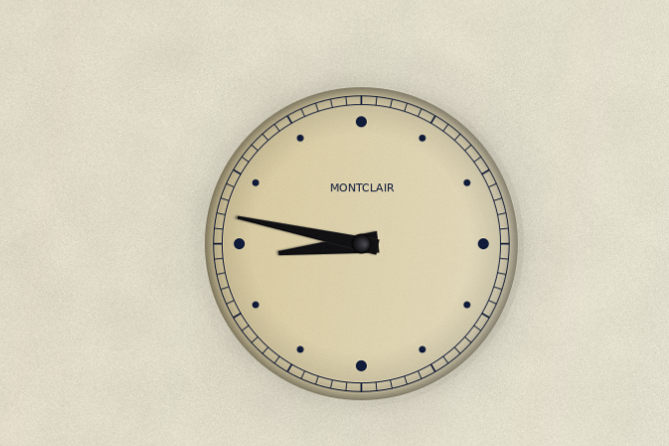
**8:47**
